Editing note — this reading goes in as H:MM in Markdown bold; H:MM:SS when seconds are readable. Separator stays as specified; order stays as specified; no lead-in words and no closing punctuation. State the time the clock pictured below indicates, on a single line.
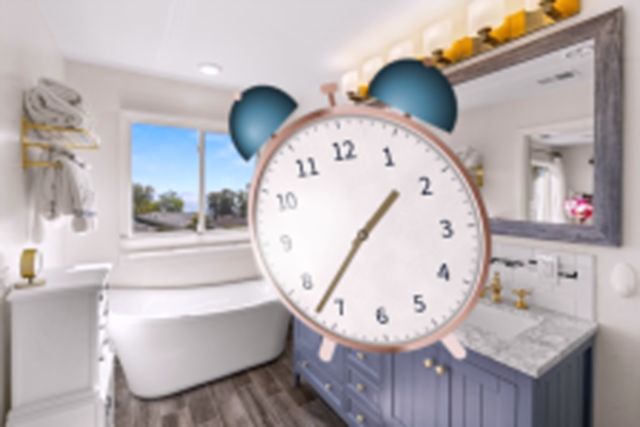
**1:37**
